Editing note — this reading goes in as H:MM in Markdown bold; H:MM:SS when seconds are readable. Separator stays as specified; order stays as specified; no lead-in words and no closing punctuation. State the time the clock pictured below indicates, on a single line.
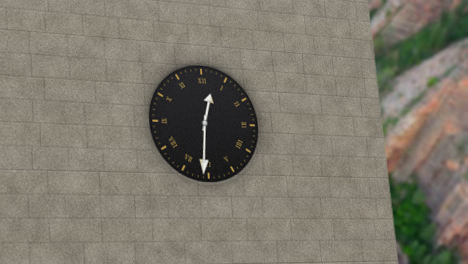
**12:31**
